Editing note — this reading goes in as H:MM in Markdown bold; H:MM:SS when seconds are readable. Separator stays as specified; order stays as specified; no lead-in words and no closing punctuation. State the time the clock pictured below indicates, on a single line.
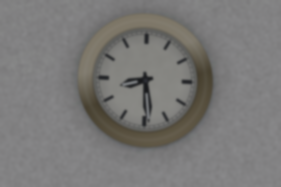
**8:29**
